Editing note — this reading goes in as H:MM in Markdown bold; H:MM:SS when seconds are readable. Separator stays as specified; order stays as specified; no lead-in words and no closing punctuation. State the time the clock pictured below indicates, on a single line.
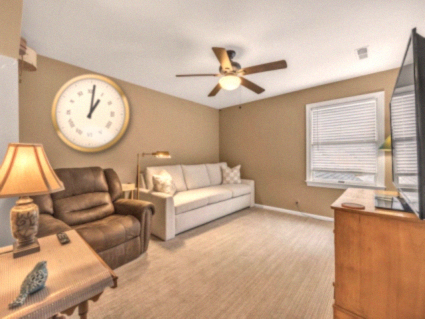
**1:01**
